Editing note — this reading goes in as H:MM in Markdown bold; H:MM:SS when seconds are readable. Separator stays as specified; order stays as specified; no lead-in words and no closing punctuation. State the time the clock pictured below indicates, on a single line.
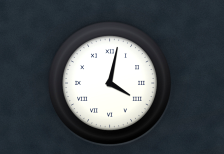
**4:02**
